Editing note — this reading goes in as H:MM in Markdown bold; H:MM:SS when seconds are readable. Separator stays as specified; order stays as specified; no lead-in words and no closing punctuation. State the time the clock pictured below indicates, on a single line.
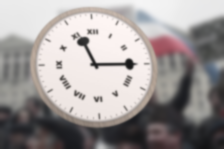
**11:15**
